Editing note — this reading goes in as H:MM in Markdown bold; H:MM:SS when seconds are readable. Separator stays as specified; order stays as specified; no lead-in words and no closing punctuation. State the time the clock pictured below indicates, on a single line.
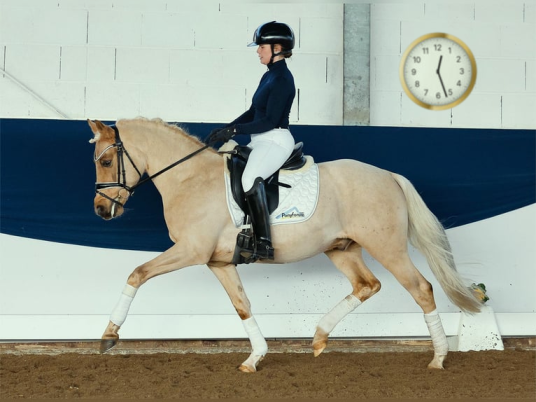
**12:27**
